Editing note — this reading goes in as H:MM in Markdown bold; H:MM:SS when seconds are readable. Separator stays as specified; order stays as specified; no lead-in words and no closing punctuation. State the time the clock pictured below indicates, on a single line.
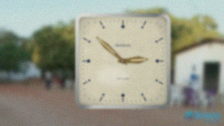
**2:52**
